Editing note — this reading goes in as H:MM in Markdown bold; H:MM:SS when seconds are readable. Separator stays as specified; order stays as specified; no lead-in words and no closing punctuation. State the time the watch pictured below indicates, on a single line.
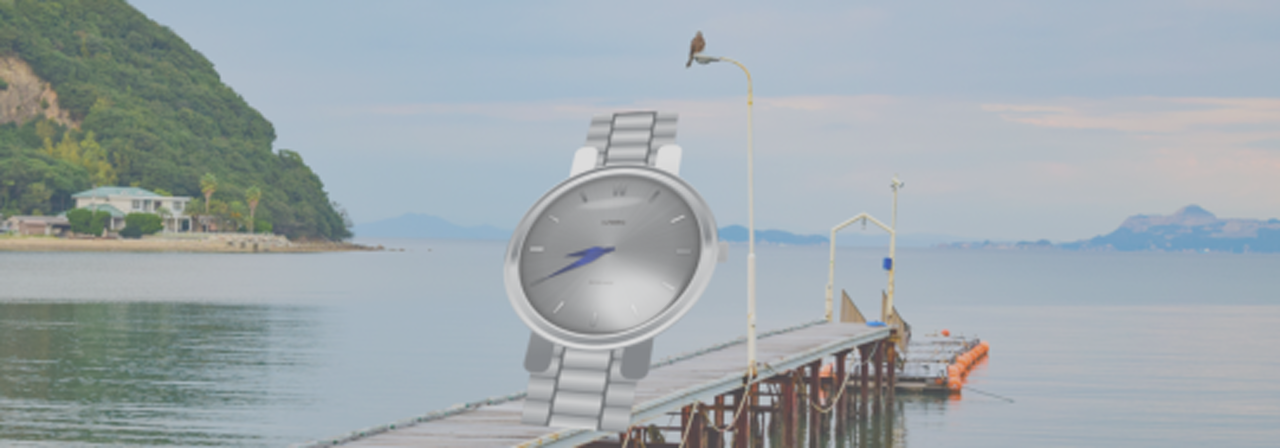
**8:40**
